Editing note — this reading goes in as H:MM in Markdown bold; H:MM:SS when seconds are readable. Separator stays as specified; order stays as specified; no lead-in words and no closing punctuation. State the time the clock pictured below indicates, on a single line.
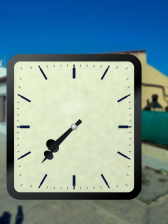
**7:37**
